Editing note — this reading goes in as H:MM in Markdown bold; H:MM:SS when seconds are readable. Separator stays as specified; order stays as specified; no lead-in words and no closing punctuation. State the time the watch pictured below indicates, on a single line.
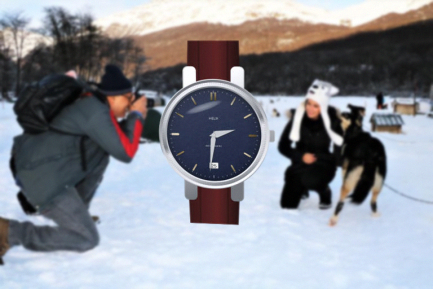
**2:31**
